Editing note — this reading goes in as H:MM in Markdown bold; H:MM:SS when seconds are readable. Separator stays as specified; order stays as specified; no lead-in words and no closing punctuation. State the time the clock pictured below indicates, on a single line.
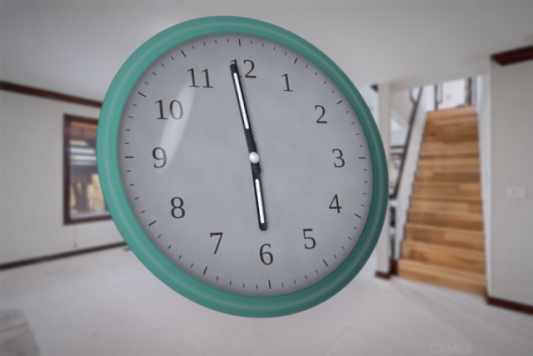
**5:59**
